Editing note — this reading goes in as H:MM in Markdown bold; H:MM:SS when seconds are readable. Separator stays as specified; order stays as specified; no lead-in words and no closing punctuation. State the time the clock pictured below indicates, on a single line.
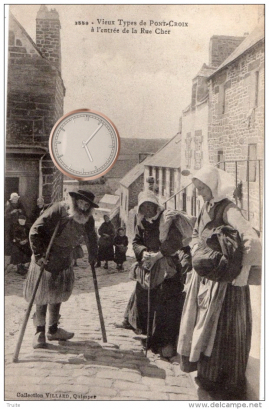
**5:06**
